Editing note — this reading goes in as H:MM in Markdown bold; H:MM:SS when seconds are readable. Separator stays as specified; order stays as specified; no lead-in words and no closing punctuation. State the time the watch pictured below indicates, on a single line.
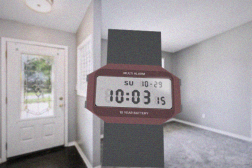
**10:03:15**
